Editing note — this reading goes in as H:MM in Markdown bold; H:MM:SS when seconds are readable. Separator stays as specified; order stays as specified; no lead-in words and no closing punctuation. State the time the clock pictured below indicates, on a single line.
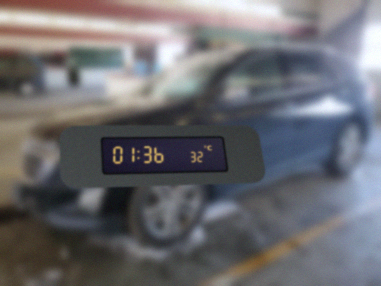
**1:36**
